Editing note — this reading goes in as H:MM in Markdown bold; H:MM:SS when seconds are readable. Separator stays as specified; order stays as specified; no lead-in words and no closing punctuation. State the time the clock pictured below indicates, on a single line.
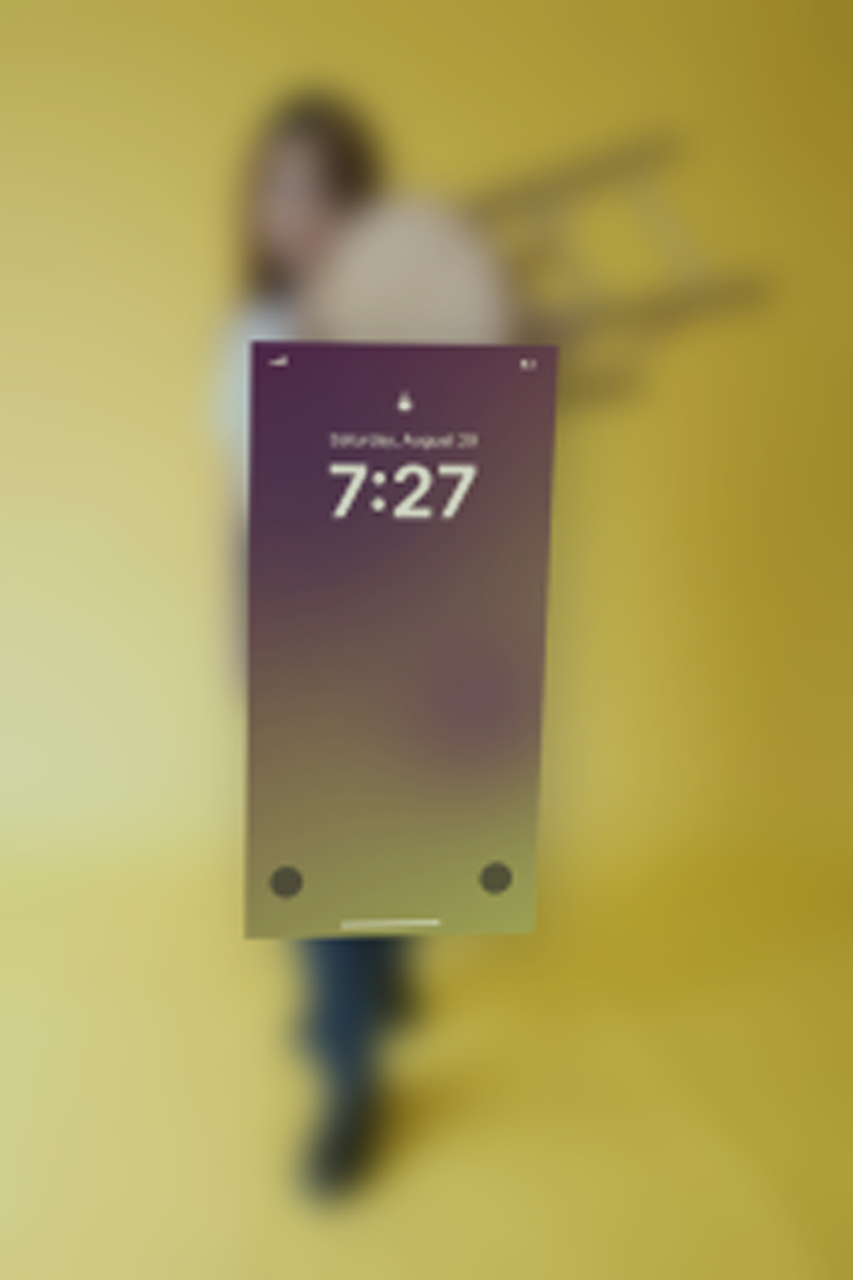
**7:27**
